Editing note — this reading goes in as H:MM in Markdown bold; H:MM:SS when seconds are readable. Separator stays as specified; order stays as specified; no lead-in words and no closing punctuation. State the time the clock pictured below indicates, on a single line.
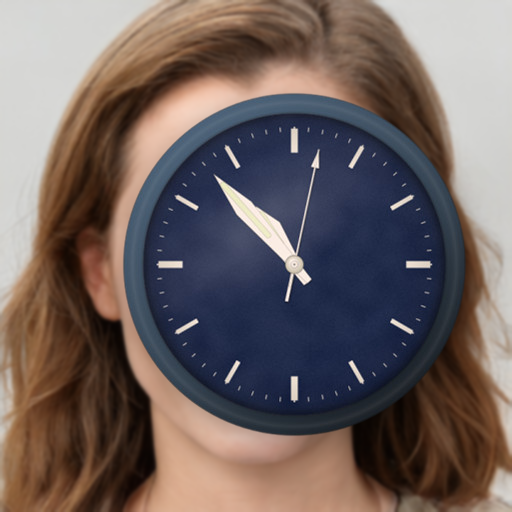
**10:53:02**
